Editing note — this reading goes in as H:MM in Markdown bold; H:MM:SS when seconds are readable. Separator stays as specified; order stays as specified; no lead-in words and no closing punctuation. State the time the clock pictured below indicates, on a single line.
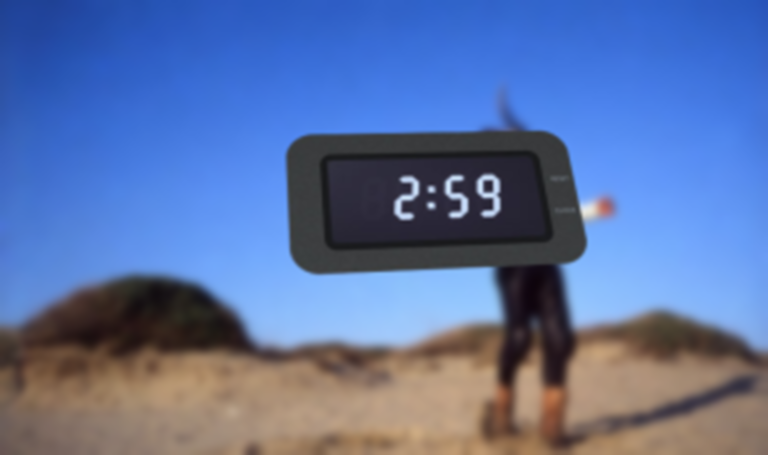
**2:59**
